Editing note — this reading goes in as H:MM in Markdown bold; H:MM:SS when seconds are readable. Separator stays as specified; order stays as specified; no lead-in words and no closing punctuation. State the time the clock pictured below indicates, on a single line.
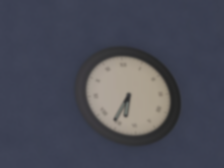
**6:36**
